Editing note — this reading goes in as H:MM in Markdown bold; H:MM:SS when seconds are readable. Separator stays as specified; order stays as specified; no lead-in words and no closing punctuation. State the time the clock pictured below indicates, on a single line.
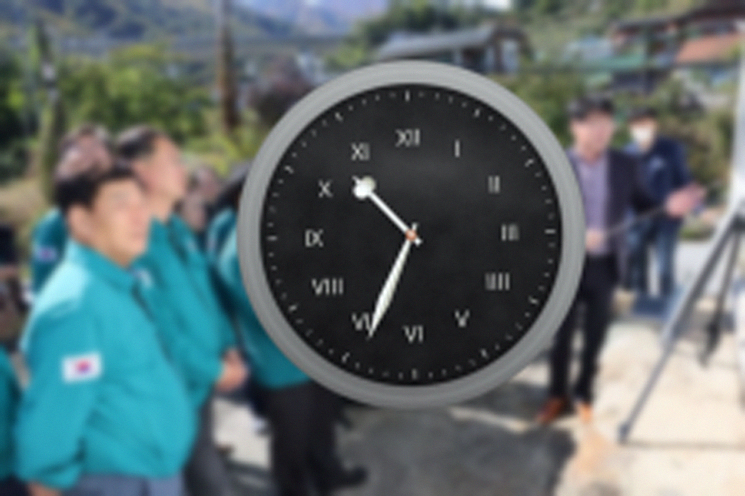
**10:34**
